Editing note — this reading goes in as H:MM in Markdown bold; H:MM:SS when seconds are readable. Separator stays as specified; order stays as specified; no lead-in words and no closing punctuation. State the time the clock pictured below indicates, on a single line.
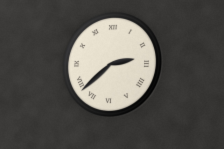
**2:38**
